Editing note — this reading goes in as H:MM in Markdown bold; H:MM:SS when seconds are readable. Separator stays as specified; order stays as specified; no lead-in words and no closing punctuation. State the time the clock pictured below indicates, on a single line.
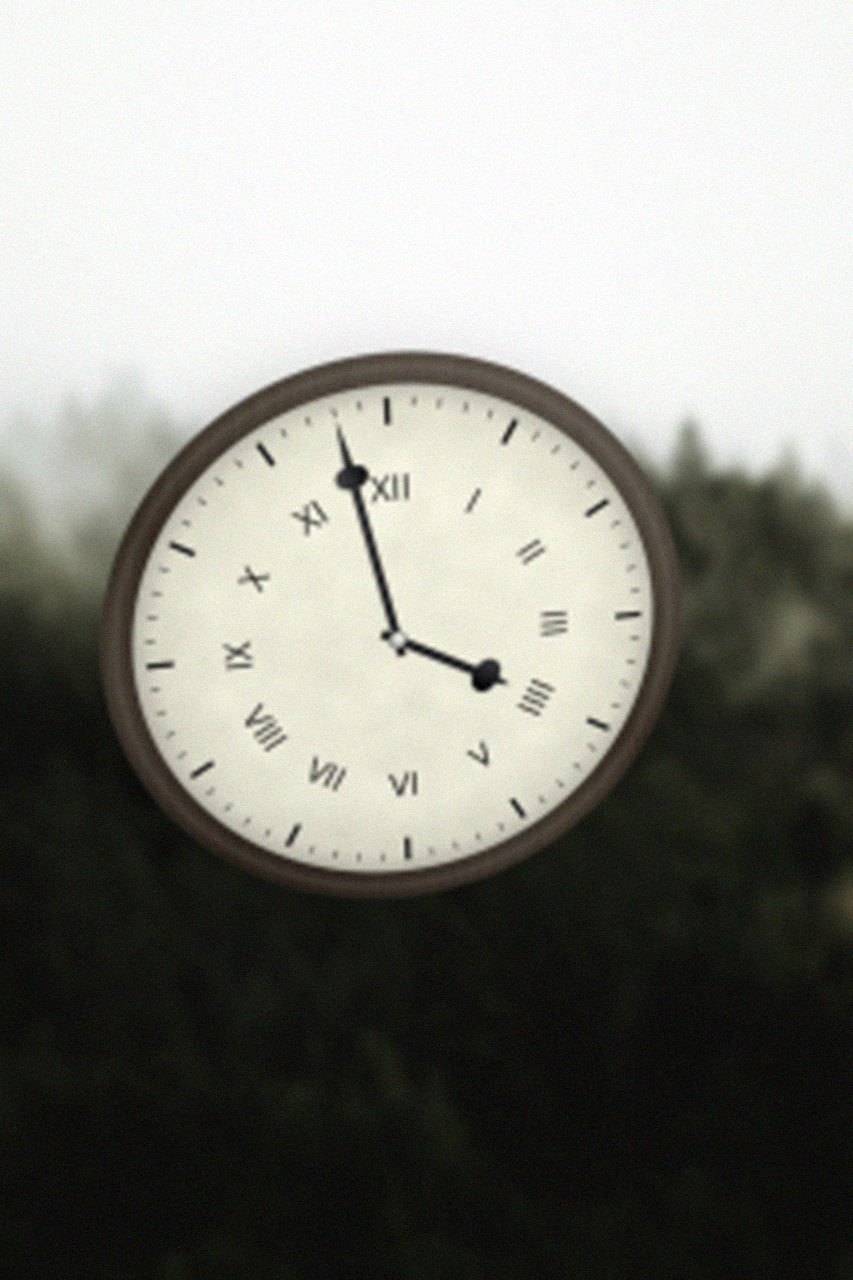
**3:58**
